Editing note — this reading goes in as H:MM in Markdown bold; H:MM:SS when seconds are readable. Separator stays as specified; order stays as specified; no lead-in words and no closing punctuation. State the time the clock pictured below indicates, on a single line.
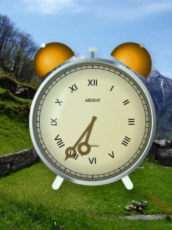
**6:36**
